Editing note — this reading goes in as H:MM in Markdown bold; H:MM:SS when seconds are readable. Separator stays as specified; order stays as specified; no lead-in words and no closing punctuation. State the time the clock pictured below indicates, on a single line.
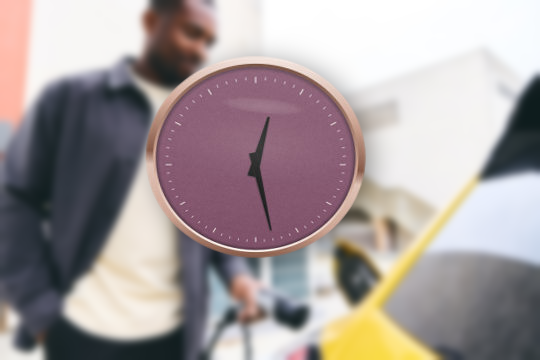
**12:28**
